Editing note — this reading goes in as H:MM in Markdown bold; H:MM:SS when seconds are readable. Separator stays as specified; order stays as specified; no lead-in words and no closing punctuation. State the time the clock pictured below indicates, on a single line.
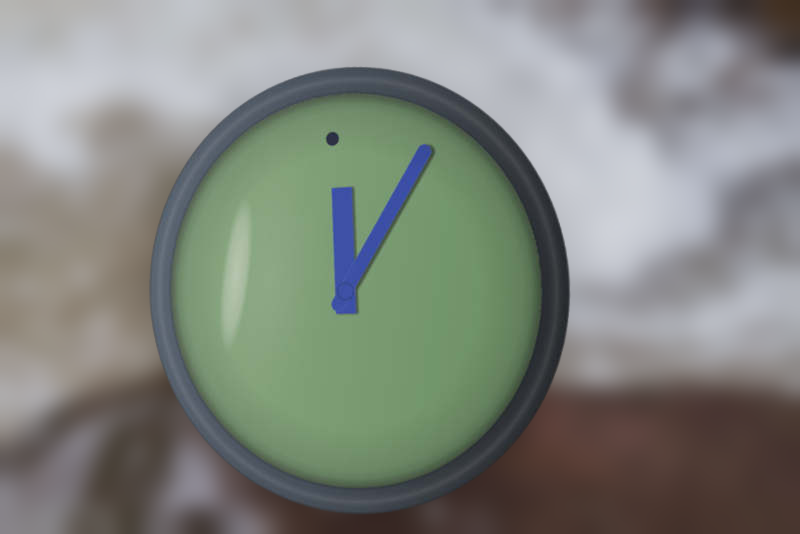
**12:06**
